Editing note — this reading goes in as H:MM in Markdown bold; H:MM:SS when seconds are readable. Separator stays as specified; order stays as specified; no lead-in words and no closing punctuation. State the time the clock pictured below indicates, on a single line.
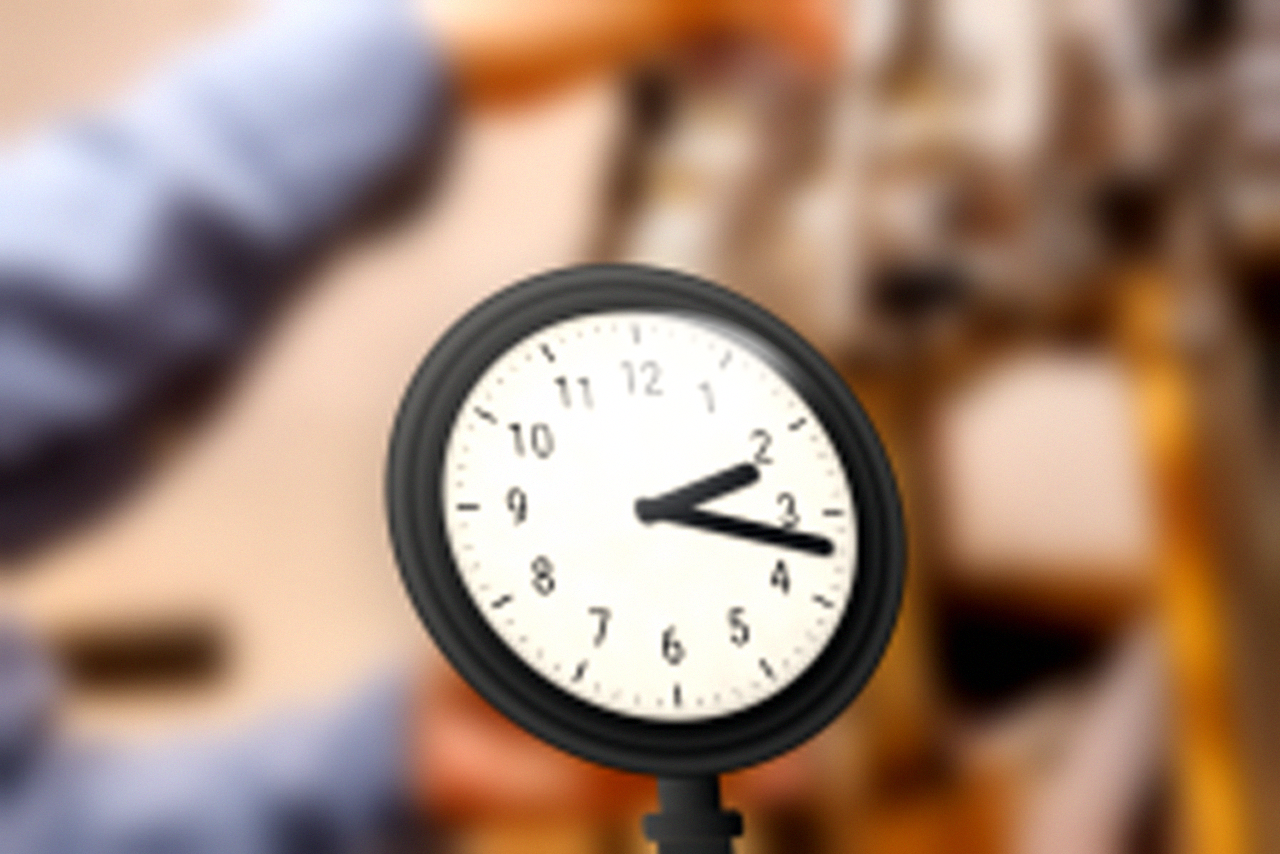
**2:17**
